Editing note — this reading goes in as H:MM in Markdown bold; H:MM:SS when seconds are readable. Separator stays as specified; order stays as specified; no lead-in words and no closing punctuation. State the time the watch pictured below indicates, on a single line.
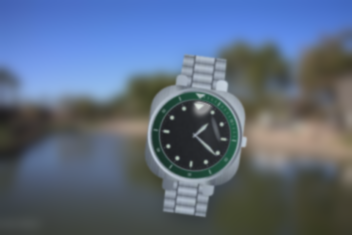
**1:21**
